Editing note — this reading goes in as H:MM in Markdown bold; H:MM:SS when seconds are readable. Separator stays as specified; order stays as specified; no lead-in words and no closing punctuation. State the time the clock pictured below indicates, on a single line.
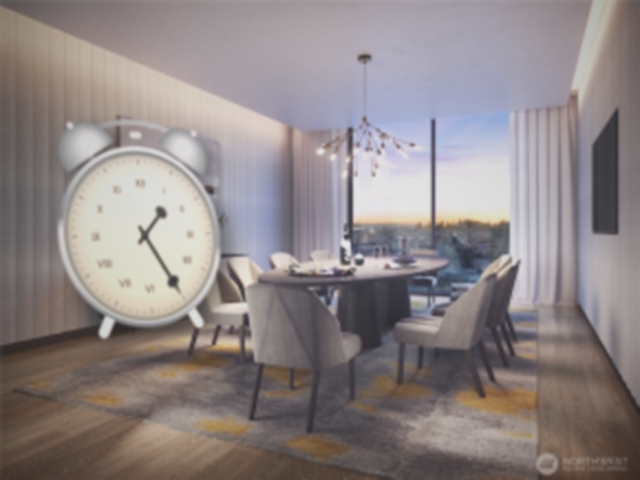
**1:25**
